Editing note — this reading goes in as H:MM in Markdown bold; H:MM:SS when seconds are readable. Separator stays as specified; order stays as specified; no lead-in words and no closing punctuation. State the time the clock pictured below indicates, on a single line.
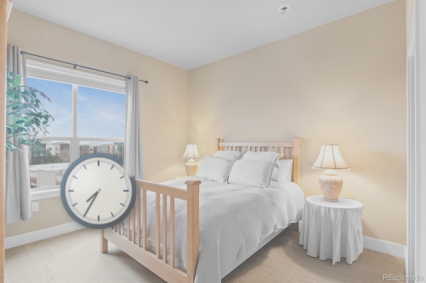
**7:35**
